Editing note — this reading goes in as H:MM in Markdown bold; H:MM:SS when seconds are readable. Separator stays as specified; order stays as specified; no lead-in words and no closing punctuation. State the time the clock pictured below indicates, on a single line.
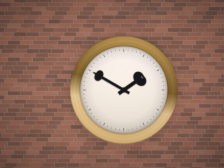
**1:50**
